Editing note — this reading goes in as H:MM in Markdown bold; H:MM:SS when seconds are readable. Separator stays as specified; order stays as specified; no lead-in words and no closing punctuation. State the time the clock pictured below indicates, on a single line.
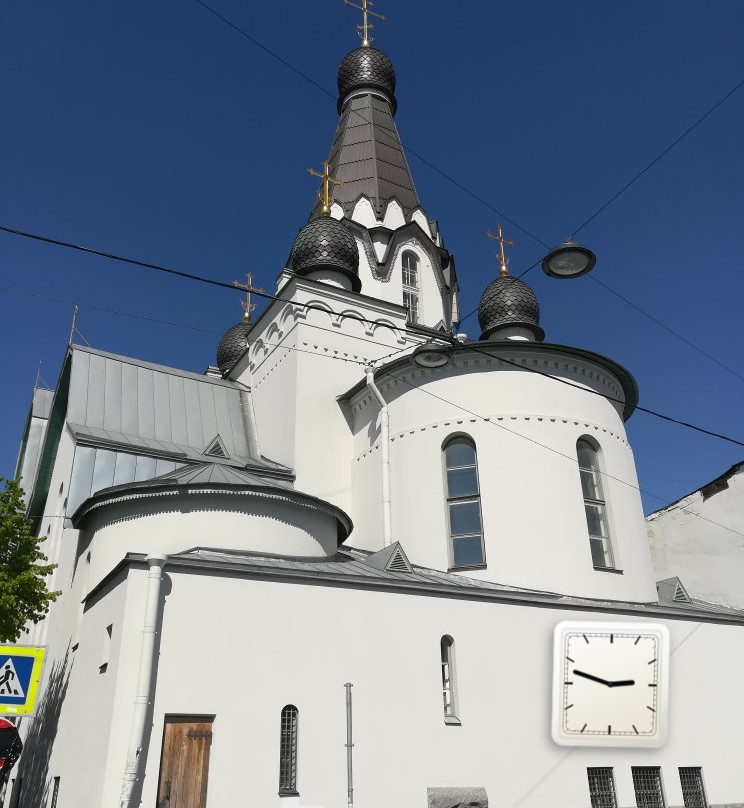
**2:48**
